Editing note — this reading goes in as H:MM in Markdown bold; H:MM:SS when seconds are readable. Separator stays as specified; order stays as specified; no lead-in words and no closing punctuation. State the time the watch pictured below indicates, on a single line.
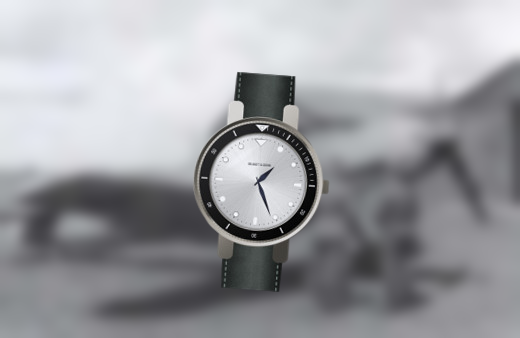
**1:26**
